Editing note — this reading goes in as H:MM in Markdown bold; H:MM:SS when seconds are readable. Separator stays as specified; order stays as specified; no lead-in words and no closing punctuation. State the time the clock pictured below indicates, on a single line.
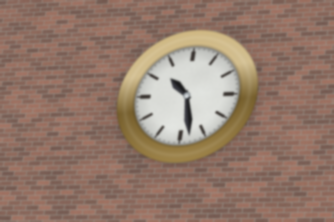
**10:28**
